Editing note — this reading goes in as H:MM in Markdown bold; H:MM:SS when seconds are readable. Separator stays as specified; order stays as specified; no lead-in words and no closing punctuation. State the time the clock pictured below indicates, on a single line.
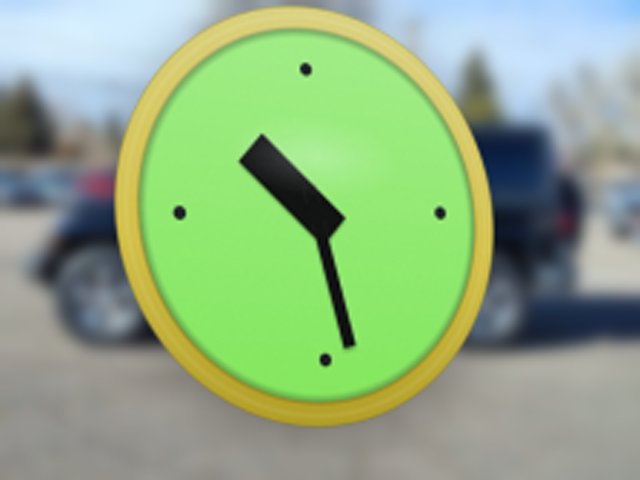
**10:28**
